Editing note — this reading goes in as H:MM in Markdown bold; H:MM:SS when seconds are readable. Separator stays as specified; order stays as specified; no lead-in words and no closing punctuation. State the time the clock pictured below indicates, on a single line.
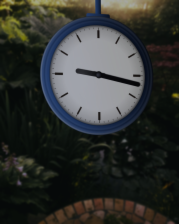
**9:17**
